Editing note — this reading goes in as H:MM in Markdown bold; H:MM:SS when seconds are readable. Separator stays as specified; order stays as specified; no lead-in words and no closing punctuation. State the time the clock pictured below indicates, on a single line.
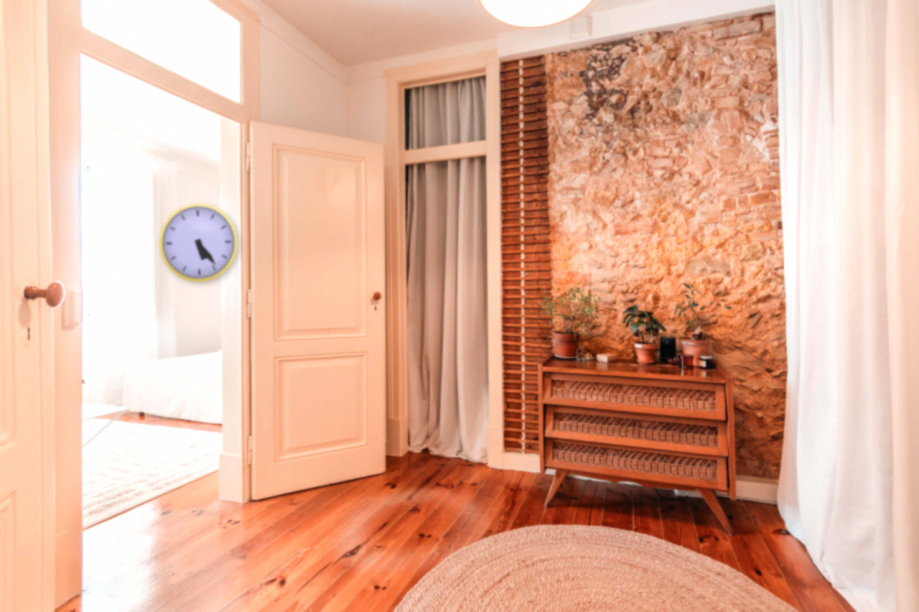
**5:24**
